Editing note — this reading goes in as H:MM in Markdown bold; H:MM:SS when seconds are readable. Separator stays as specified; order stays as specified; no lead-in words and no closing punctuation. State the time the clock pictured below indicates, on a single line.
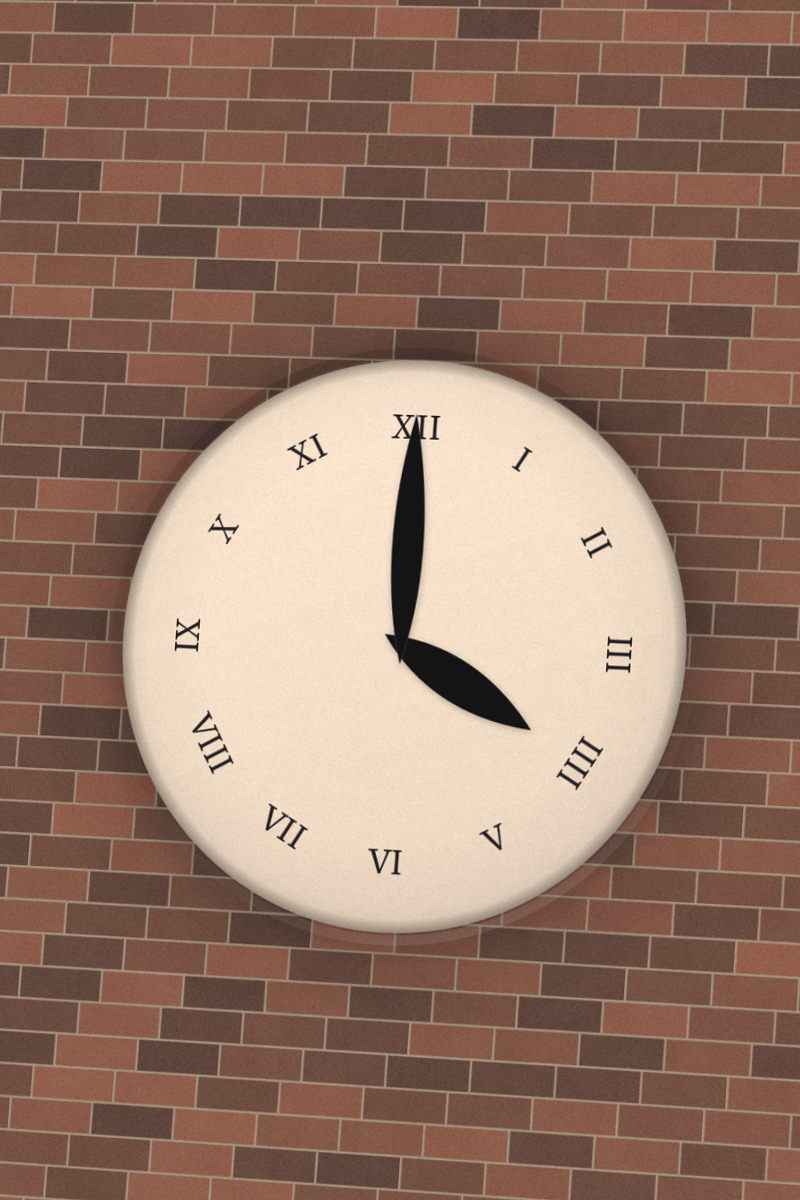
**4:00**
